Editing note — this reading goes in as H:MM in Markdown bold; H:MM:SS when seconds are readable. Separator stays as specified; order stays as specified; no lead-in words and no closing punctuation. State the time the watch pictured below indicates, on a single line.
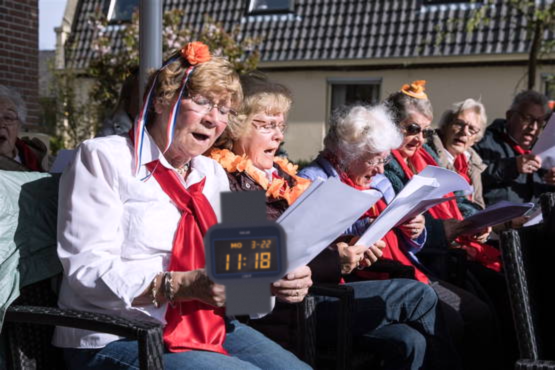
**11:18**
